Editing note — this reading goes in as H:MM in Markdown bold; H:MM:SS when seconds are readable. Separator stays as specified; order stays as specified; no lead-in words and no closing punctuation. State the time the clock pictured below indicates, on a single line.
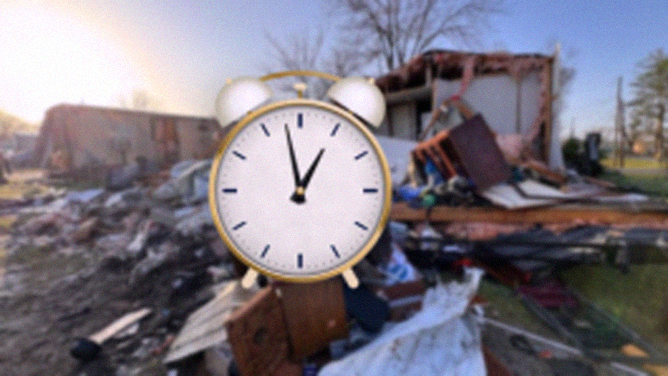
**12:58**
